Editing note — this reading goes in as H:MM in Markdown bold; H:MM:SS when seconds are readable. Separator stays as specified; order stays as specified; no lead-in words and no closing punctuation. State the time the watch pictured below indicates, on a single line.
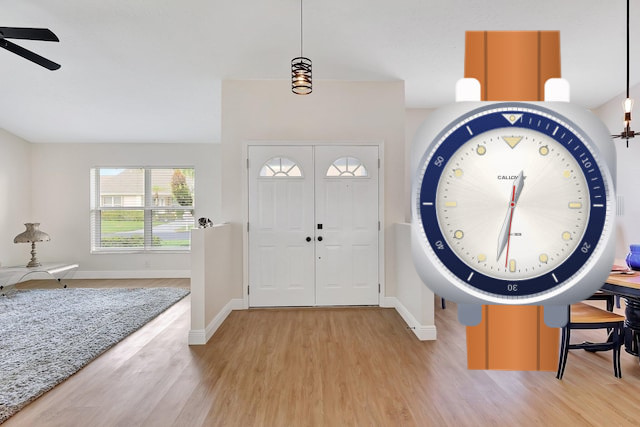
**12:32:31**
